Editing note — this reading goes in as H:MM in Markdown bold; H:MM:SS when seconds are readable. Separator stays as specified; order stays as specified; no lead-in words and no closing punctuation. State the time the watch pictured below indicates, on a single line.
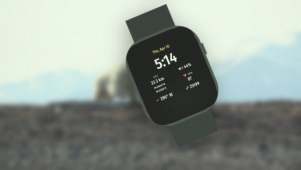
**5:14**
